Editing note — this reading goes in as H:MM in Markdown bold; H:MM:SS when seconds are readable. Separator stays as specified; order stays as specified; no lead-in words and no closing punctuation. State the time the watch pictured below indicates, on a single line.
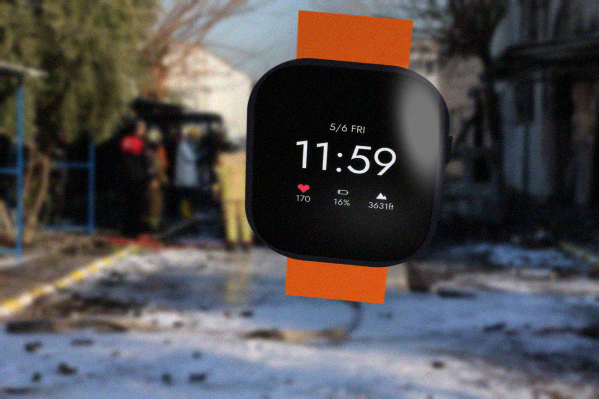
**11:59**
